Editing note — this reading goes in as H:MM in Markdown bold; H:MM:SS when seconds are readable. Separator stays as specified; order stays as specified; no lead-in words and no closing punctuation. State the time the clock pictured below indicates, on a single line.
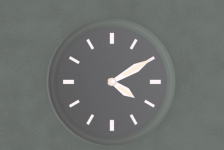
**4:10**
